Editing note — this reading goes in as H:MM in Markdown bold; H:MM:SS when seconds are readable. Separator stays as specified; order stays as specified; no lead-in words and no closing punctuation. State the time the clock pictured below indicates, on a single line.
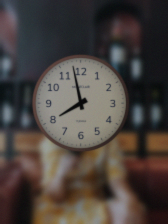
**7:58**
